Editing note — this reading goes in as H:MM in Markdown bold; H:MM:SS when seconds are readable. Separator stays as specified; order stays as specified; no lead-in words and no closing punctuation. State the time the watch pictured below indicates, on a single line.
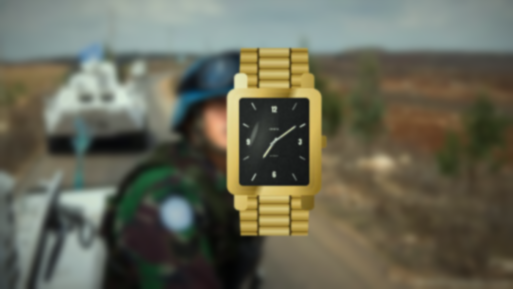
**7:09**
